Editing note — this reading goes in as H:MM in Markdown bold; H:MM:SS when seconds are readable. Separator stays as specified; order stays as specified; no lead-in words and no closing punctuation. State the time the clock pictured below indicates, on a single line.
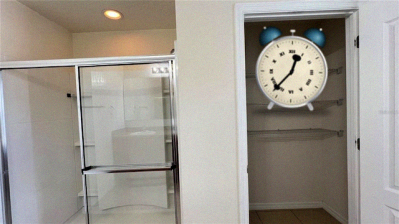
**12:37**
